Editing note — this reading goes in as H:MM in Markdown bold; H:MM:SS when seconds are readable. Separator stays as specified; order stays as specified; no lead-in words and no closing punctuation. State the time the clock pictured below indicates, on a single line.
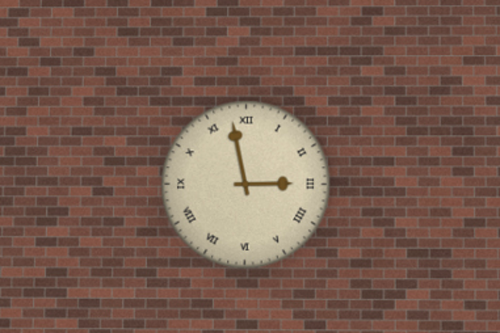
**2:58**
